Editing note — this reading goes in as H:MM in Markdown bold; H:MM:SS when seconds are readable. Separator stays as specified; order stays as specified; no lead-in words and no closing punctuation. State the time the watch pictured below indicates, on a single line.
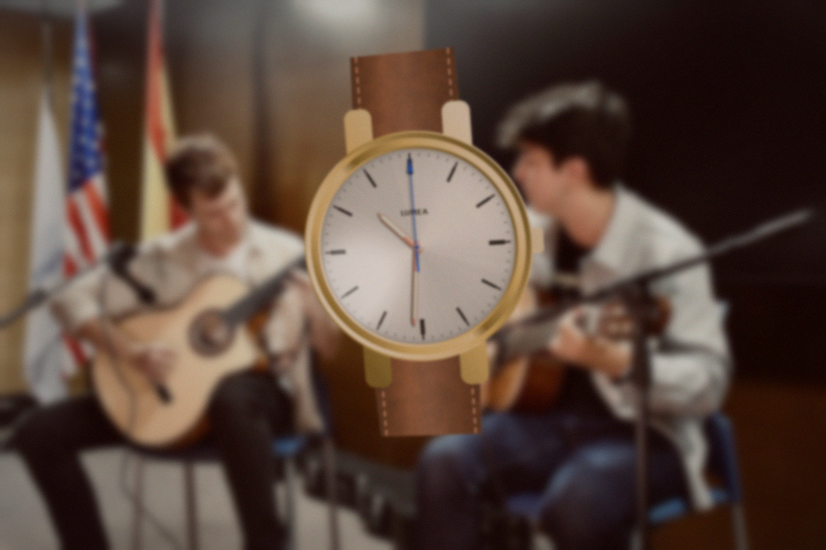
**10:31:00**
